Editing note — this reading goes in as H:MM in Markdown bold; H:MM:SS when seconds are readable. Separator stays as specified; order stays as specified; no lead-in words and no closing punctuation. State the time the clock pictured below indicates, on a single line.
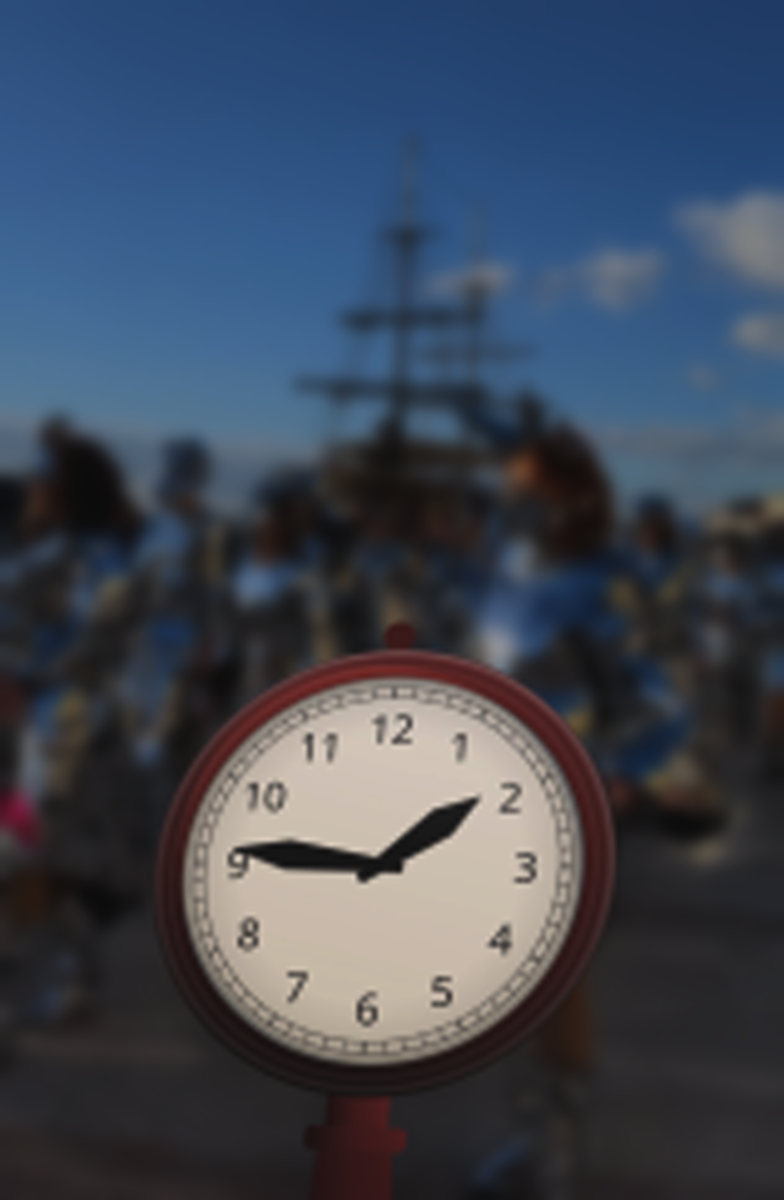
**1:46**
